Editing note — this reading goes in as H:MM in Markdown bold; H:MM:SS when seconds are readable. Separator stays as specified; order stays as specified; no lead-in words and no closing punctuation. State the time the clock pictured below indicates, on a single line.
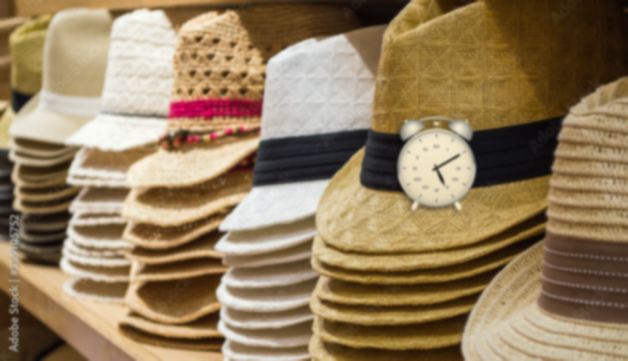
**5:10**
